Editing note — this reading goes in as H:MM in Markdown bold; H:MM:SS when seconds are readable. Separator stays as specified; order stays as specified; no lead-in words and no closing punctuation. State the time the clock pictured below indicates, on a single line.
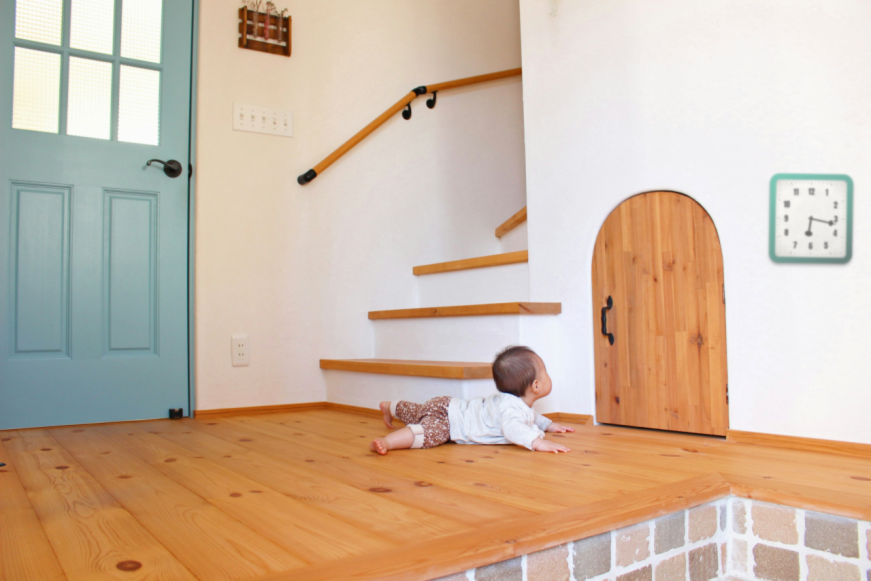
**6:17**
